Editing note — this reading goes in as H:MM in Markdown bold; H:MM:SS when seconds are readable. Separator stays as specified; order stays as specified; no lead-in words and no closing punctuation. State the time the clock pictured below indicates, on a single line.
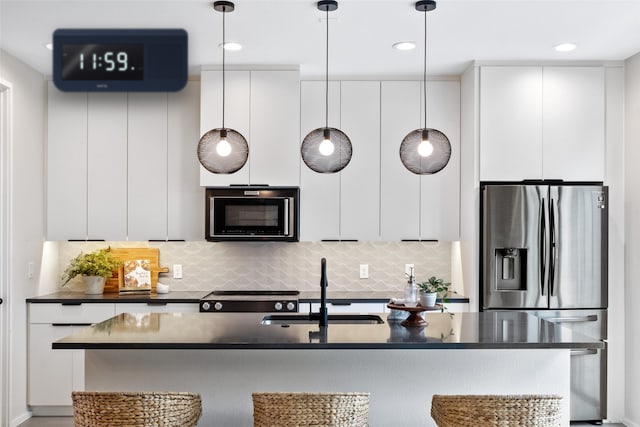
**11:59**
